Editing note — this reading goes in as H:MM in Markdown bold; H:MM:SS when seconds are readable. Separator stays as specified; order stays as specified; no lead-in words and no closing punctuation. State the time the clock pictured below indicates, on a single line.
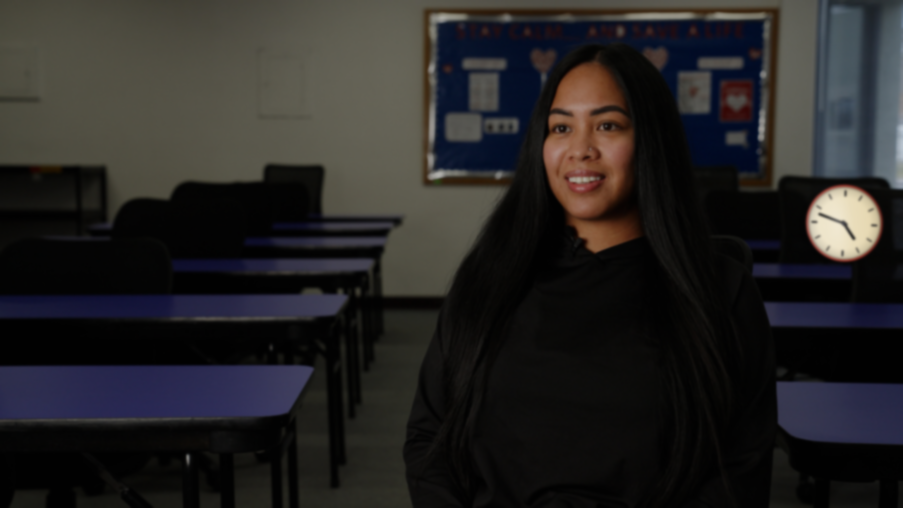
**4:48**
